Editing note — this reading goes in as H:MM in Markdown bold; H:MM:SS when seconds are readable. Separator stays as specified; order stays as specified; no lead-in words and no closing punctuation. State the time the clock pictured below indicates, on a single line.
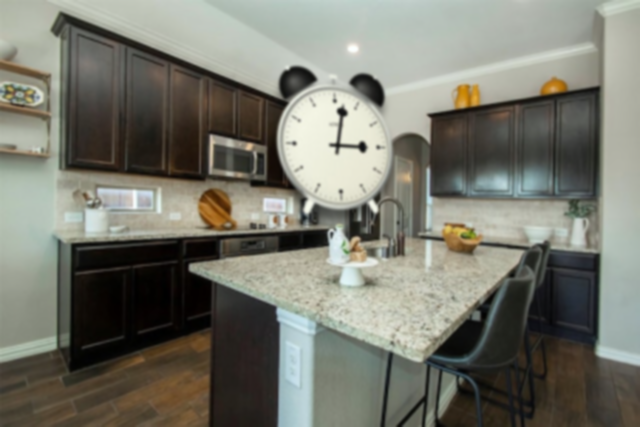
**3:02**
